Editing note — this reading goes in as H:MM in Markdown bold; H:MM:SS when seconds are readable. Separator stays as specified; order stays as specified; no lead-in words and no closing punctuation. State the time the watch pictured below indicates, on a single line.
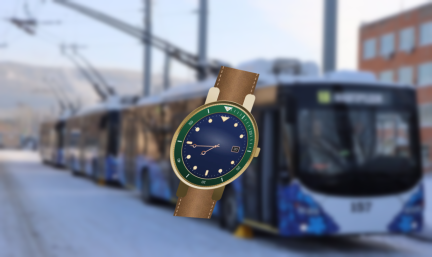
**7:44**
